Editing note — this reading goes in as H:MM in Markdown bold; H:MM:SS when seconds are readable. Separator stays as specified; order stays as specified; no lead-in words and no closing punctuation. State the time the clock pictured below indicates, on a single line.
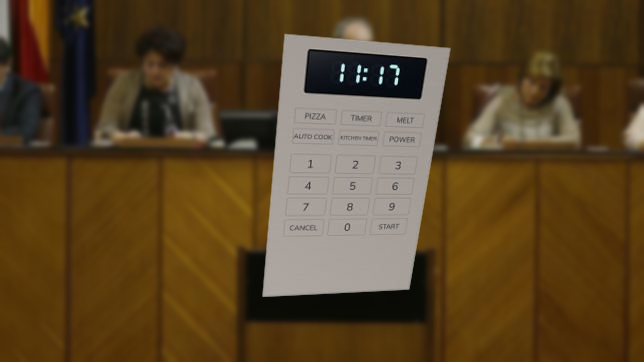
**11:17**
